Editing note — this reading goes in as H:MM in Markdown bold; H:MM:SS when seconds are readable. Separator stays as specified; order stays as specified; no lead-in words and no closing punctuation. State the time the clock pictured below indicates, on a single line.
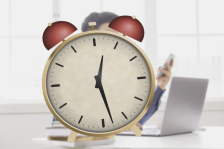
**12:28**
